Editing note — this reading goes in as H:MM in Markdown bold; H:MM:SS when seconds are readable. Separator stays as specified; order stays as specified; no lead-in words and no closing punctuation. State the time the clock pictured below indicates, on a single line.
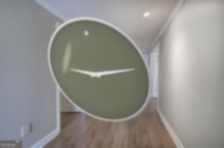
**9:13**
